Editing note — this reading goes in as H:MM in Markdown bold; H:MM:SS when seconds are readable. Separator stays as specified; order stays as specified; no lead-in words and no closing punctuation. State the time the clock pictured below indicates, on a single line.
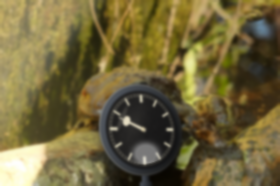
**9:49**
